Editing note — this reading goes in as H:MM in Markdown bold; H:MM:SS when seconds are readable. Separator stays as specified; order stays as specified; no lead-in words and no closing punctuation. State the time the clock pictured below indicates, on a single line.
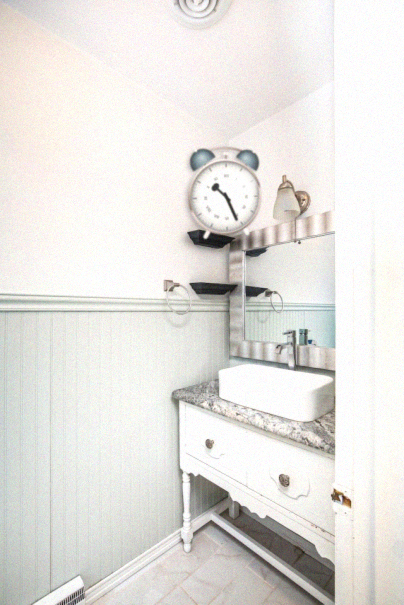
**10:26**
